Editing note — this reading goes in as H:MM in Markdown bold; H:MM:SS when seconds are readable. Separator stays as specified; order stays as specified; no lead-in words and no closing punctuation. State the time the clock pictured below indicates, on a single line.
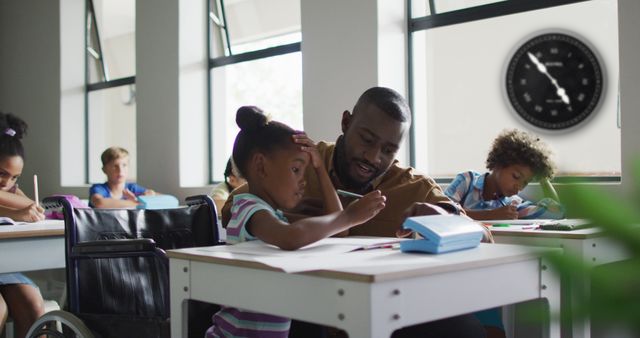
**4:53**
